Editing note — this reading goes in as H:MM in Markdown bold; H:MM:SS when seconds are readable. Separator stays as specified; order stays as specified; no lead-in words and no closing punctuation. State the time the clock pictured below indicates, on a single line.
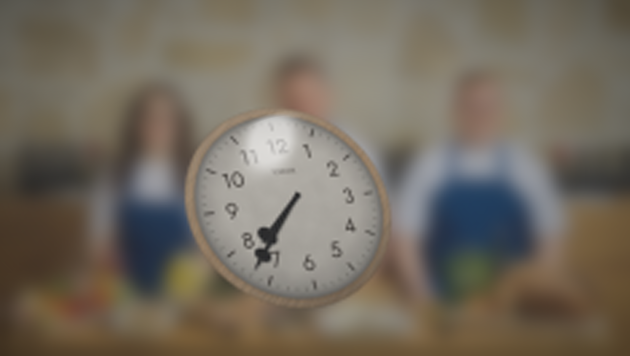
**7:37**
